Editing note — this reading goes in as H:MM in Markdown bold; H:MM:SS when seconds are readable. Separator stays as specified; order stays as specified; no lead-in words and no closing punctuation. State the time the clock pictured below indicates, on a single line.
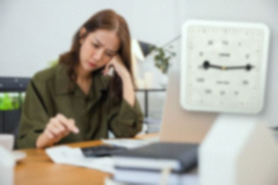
**9:14**
